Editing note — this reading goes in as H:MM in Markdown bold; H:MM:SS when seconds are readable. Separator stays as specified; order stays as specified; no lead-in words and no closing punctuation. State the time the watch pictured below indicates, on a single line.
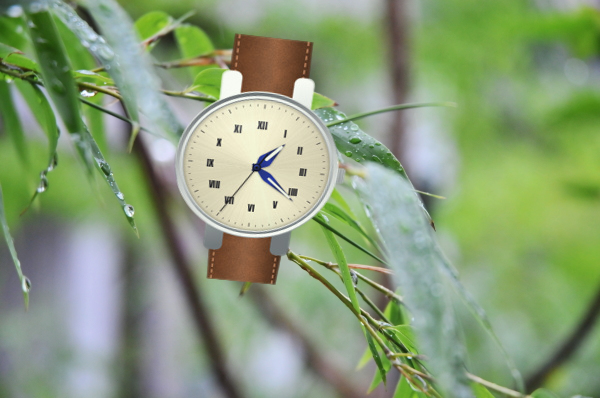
**1:21:35**
